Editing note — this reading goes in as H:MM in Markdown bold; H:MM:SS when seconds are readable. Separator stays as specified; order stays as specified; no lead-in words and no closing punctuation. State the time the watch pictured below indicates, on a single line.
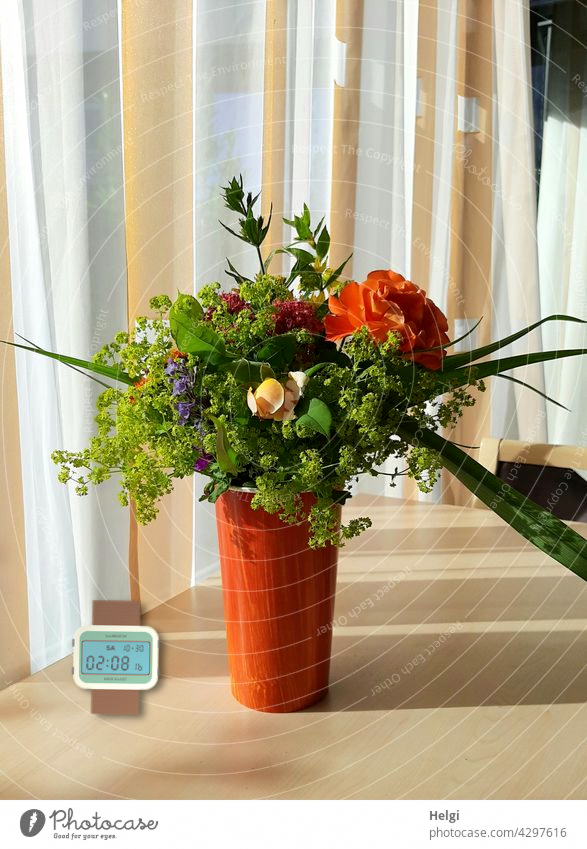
**2:08**
